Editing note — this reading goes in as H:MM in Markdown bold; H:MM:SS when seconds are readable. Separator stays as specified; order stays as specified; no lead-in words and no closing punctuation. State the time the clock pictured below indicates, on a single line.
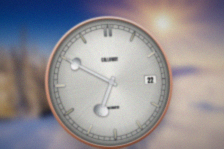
**6:50**
